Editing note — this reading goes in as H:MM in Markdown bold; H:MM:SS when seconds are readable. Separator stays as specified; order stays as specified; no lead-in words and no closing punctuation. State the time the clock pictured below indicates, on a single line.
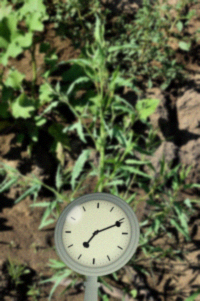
**7:11**
